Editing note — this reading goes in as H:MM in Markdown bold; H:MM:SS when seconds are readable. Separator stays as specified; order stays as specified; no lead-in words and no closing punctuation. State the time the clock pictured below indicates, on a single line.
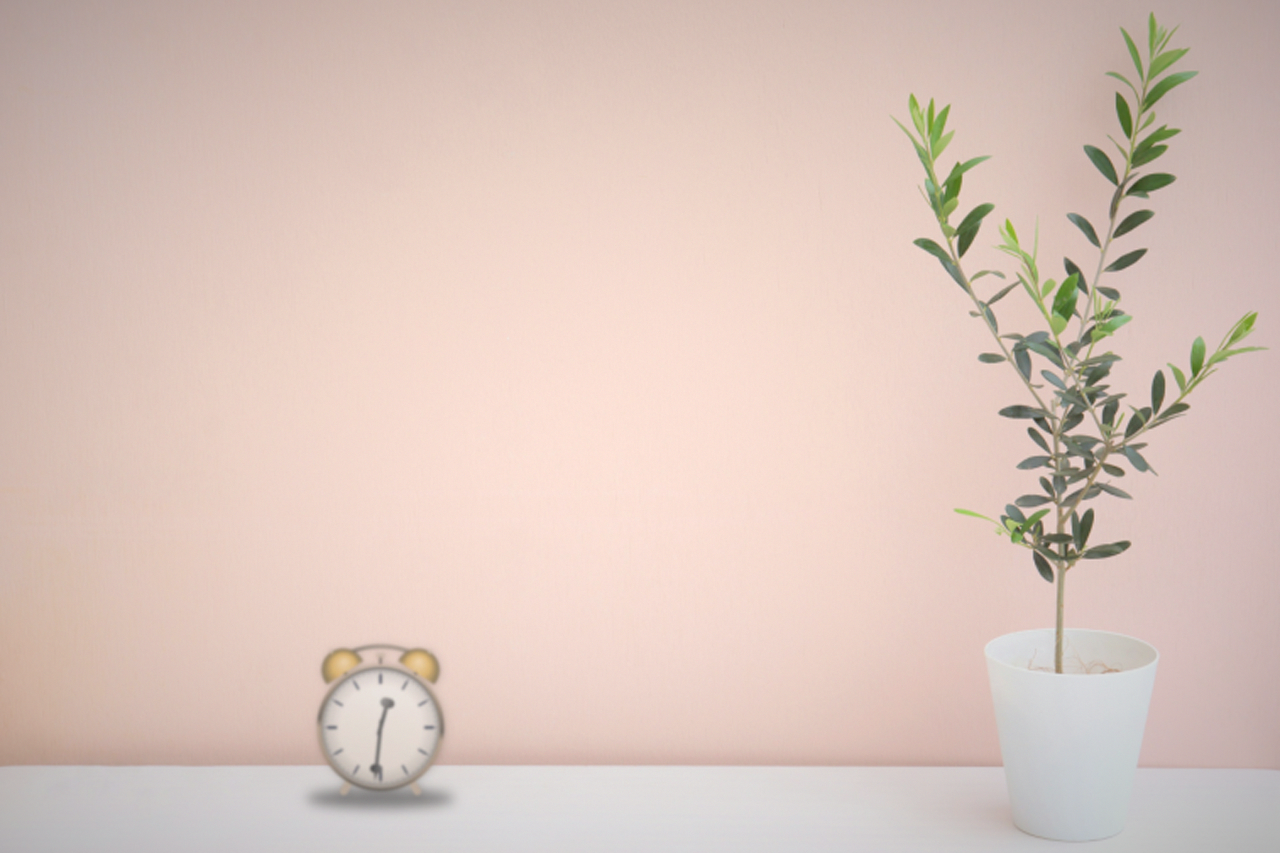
**12:31**
